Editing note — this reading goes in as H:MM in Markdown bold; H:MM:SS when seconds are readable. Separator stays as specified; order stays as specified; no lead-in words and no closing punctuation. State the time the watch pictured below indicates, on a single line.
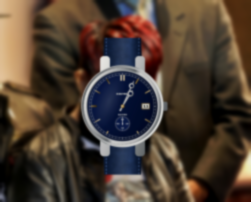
**1:04**
